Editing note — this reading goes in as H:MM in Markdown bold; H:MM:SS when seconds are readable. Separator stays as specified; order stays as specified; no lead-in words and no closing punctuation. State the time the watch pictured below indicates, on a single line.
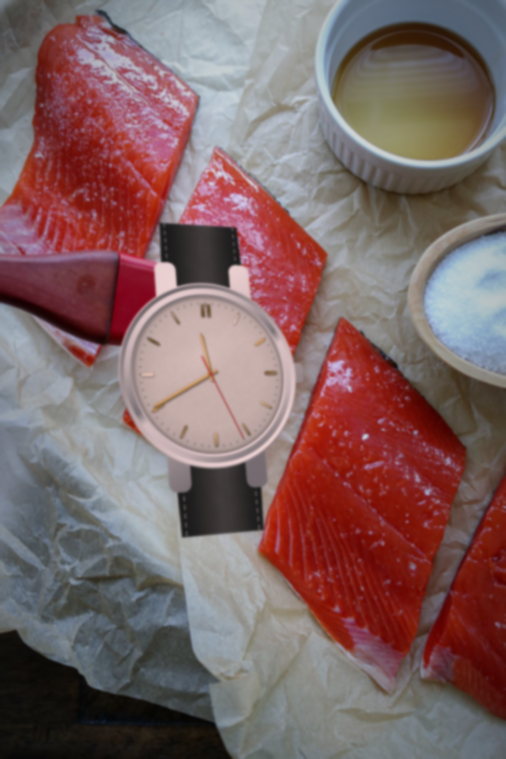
**11:40:26**
